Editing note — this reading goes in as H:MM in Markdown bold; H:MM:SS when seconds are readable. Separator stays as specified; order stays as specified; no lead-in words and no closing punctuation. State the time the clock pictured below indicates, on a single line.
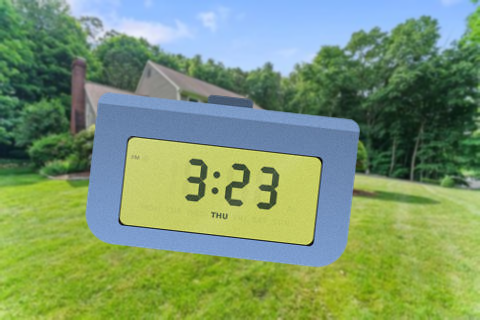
**3:23**
